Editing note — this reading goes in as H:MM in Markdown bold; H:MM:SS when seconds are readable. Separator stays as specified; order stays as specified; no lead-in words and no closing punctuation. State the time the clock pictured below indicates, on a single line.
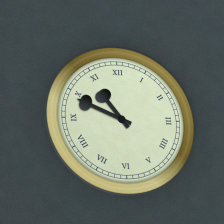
**10:49**
